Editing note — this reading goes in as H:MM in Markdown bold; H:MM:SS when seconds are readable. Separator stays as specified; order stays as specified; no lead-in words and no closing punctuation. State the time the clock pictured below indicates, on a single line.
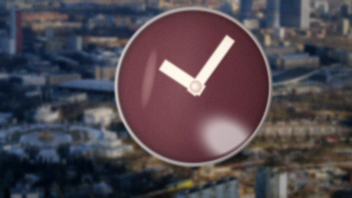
**10:06**
